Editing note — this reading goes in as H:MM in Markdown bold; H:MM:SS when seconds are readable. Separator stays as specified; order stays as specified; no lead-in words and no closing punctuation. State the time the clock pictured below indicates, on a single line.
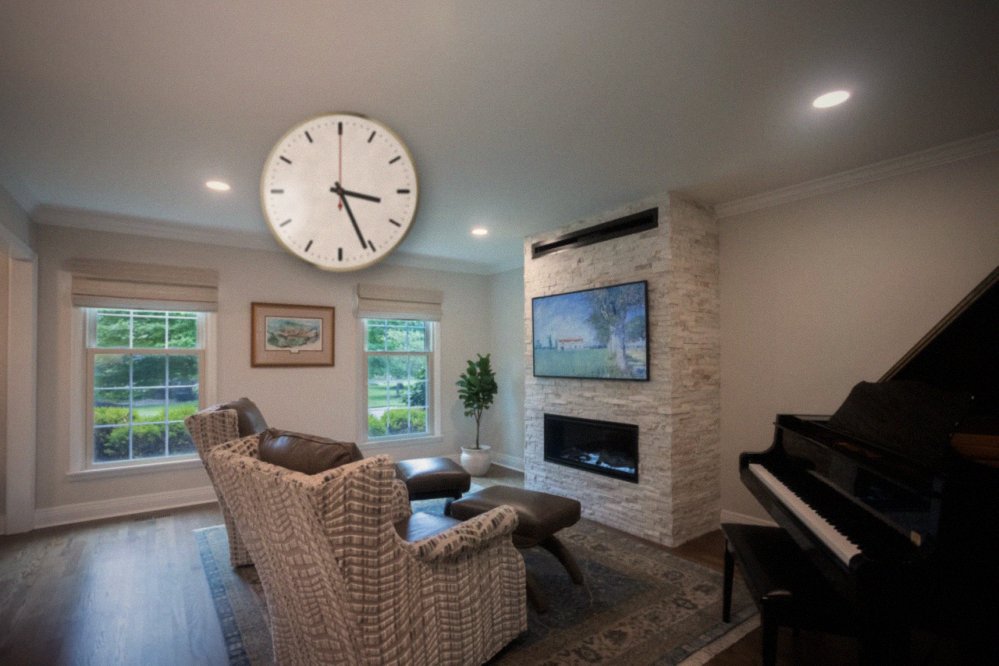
**3:26:00**
